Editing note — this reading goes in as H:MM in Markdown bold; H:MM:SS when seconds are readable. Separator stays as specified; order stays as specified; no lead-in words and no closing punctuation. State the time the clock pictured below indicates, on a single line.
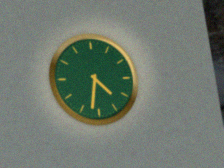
**4:32**
